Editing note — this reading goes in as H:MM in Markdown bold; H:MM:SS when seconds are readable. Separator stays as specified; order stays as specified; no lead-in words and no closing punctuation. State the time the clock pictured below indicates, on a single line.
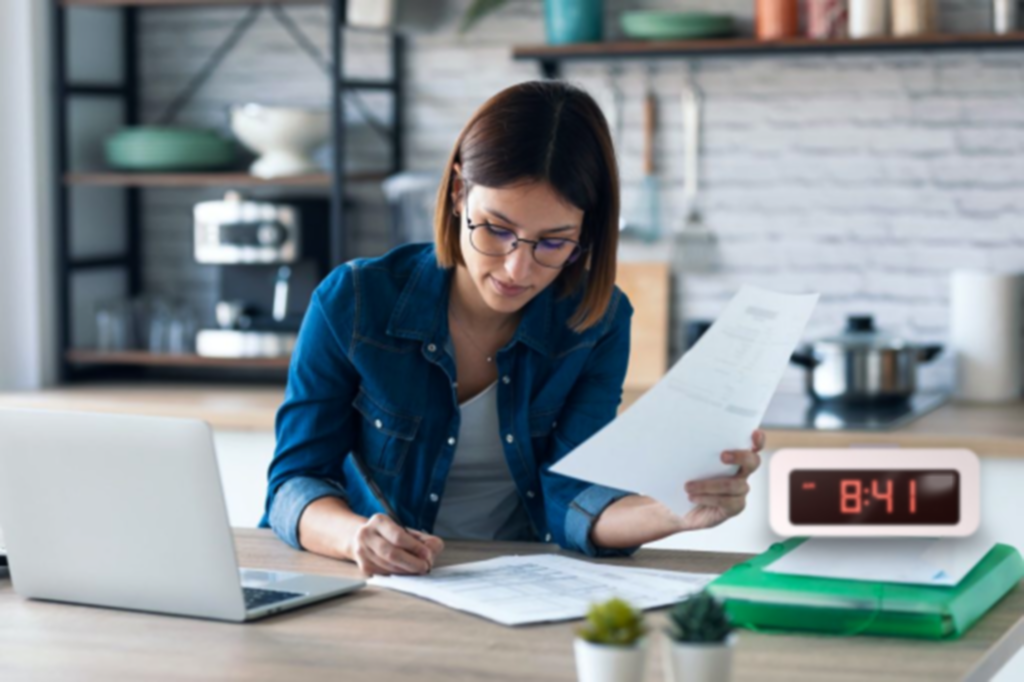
**8:41**
